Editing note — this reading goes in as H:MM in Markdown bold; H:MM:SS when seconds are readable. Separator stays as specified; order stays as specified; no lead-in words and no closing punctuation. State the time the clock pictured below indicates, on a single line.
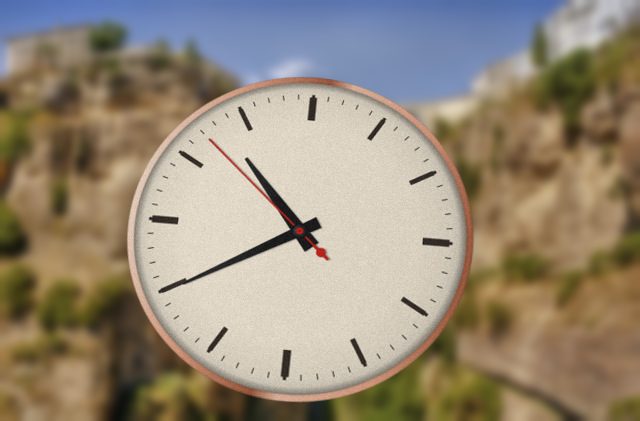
**10:39:52**
